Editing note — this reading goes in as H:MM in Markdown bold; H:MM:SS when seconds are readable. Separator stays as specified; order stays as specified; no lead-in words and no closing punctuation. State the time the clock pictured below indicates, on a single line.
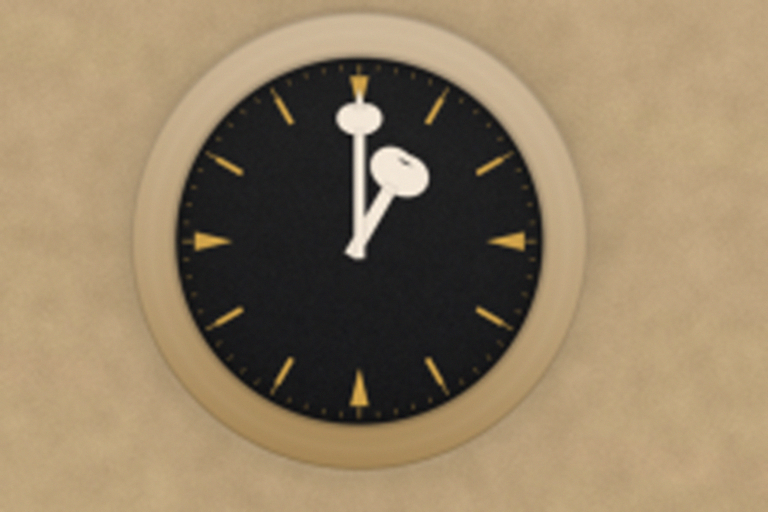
**1:00**
